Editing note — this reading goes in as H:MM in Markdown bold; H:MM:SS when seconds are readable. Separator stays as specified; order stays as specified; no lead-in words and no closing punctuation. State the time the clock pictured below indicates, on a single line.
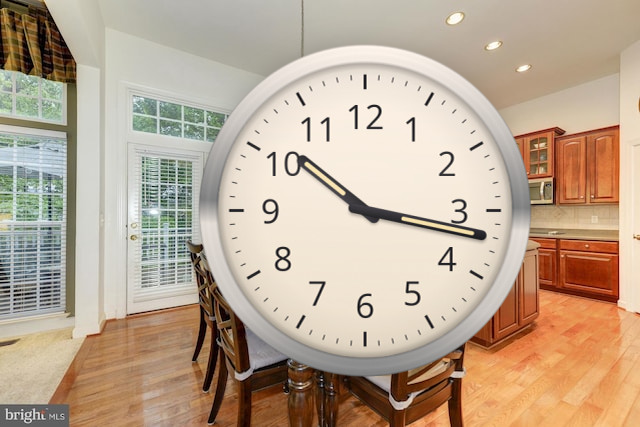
**10:17**
